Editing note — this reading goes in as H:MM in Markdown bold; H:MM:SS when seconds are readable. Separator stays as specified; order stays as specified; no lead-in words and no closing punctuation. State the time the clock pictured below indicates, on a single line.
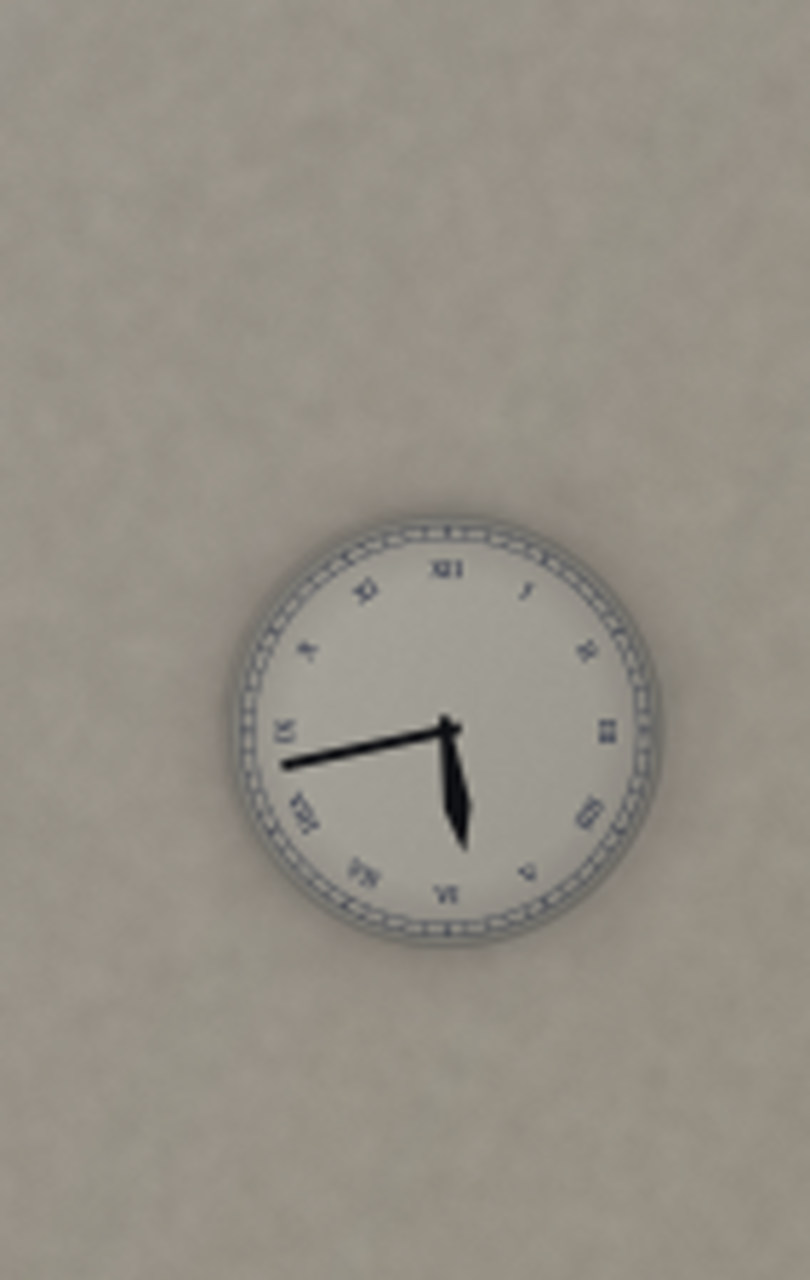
**5:43**
